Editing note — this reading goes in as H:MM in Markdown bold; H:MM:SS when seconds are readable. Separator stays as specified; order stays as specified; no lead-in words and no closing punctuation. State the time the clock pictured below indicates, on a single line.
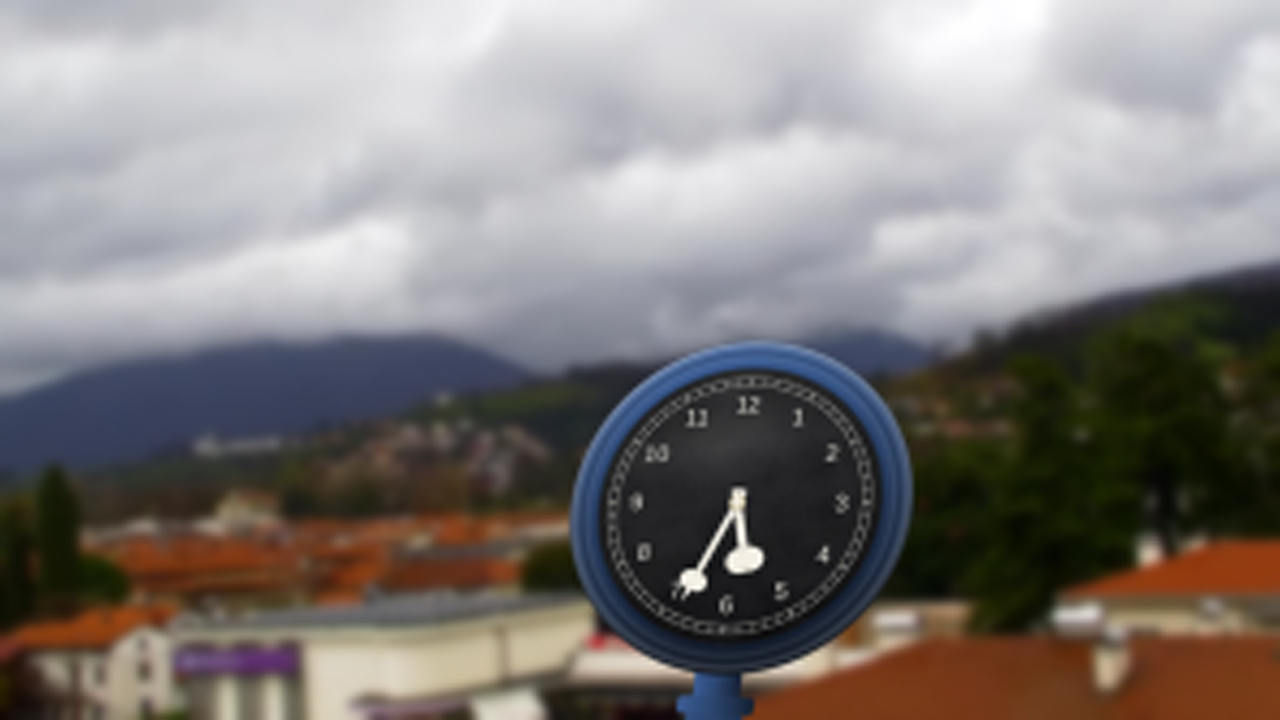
**5:34**
